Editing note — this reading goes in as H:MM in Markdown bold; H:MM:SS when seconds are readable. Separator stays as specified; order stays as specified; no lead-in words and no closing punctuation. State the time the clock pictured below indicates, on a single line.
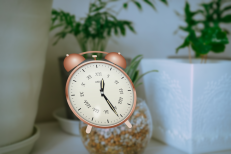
**12:26**
